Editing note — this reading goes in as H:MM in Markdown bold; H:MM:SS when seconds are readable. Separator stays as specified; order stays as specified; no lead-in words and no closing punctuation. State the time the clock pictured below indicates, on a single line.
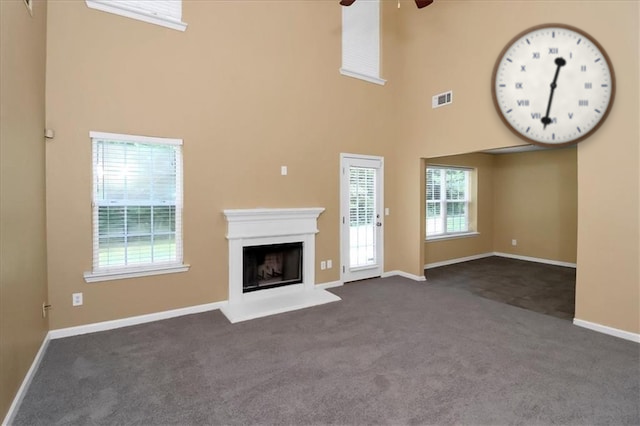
**12:32**
